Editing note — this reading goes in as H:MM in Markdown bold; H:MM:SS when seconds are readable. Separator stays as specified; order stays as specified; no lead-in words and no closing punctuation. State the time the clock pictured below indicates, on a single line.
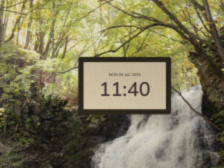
**11:40**
